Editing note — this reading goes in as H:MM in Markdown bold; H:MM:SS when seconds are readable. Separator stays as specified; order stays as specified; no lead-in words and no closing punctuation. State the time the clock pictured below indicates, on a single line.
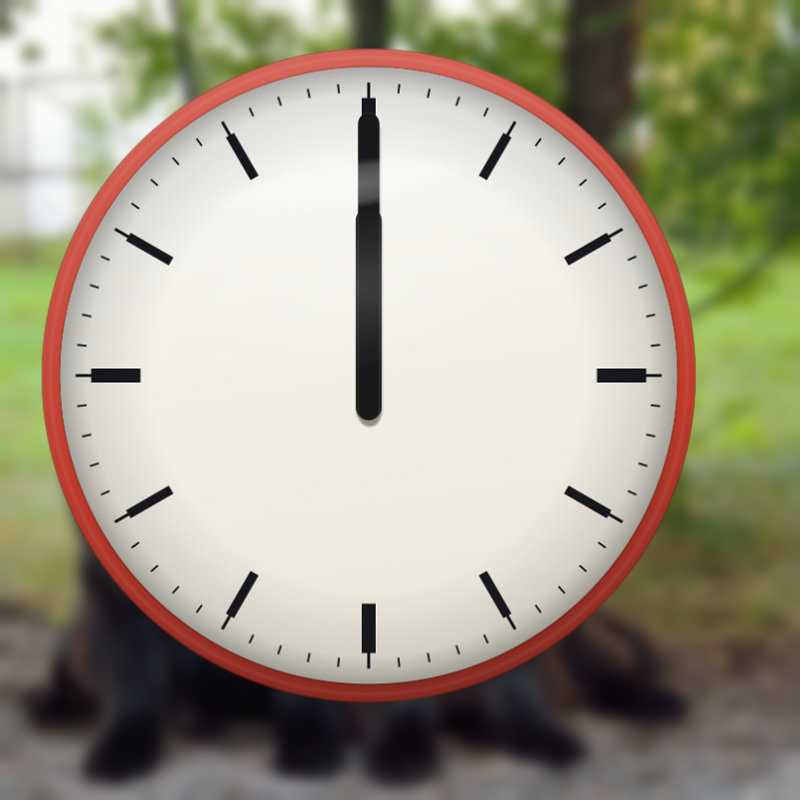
**12:00**
